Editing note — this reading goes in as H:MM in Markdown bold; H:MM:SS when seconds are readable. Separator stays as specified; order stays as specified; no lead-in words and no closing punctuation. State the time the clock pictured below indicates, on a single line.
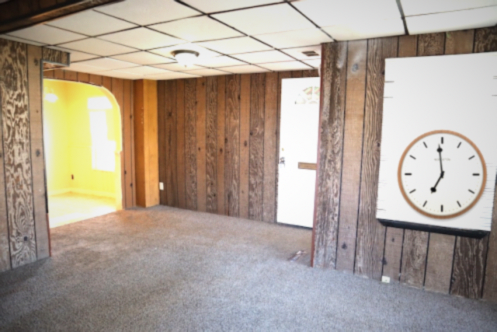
**6:59**
